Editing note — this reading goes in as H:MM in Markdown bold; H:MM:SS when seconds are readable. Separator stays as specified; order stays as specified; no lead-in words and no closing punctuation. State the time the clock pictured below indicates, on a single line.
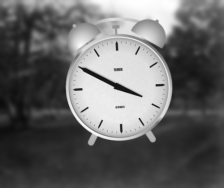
**3:50**
